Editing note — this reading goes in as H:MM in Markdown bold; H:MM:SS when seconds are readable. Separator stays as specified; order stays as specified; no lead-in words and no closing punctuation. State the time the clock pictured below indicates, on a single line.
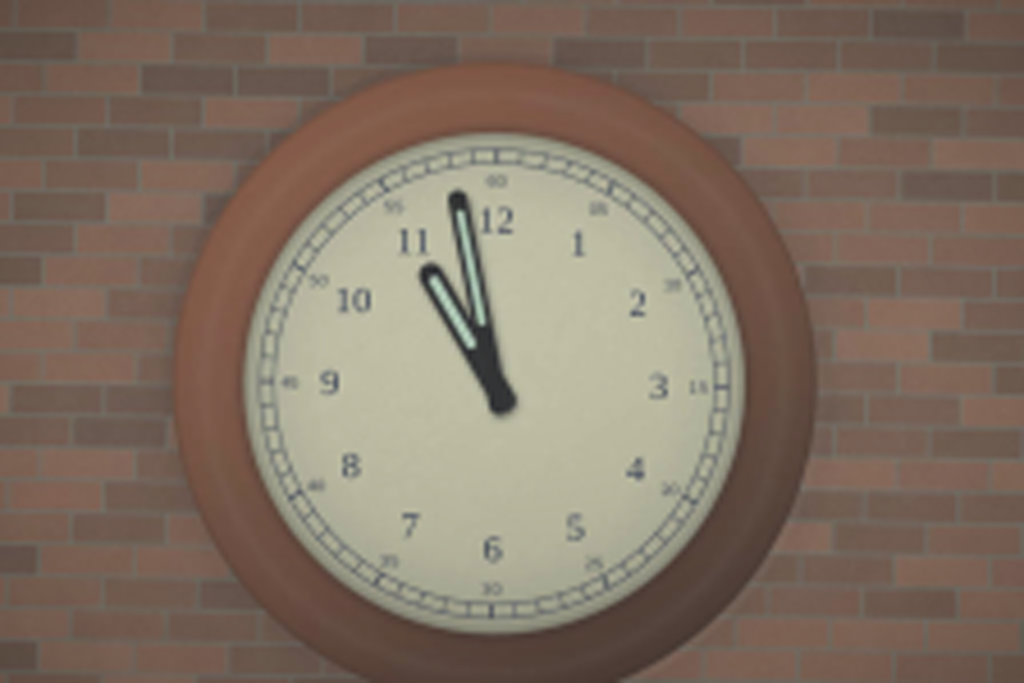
**10:58**
